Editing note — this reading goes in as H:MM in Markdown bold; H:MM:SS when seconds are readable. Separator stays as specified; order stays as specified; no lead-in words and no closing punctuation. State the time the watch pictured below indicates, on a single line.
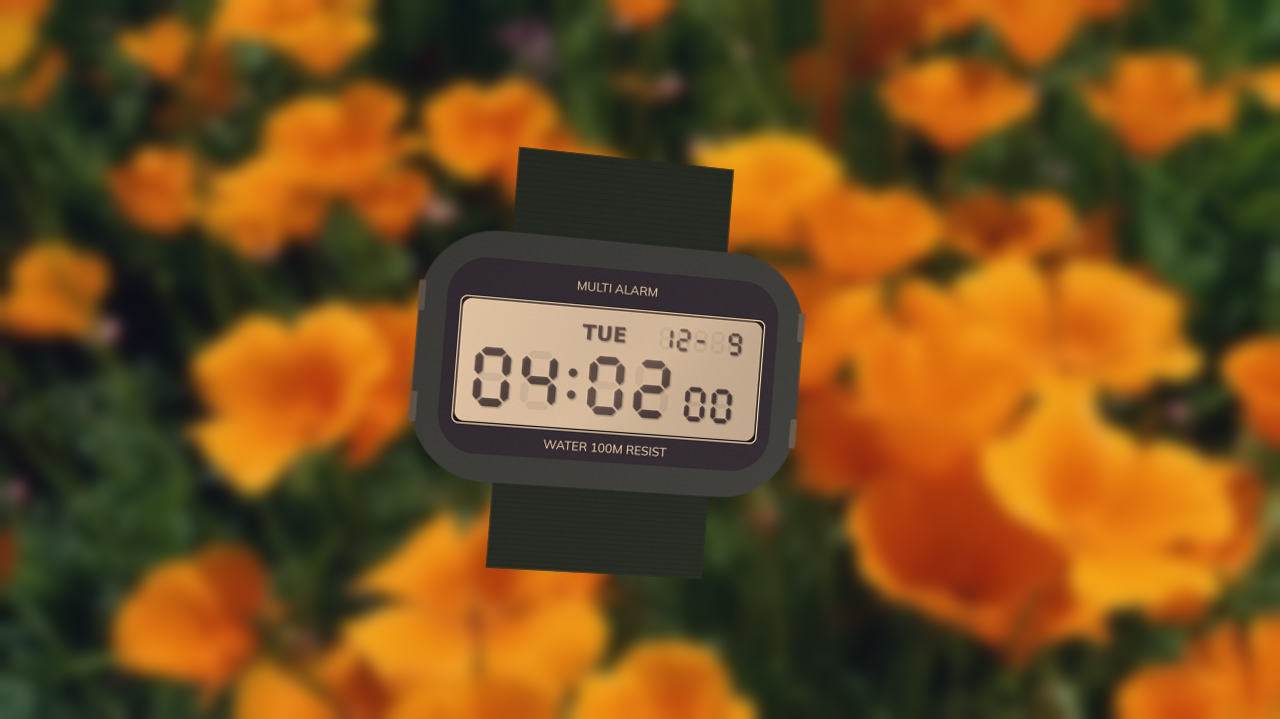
**4:02:00**
